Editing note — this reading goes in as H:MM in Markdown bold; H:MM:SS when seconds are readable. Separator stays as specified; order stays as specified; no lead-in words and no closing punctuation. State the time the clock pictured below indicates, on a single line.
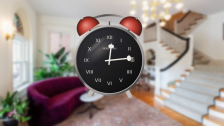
**12:14**
